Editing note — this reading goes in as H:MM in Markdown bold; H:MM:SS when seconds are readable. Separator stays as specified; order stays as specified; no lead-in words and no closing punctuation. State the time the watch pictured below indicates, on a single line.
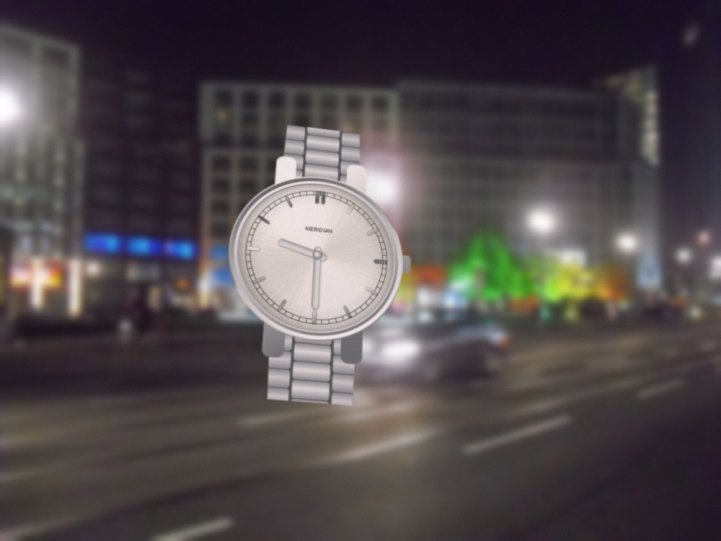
**9:30**
